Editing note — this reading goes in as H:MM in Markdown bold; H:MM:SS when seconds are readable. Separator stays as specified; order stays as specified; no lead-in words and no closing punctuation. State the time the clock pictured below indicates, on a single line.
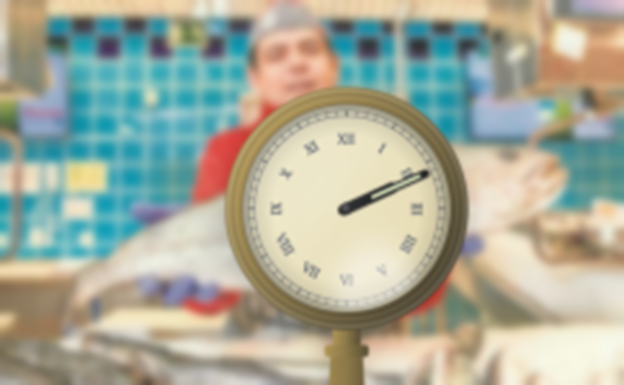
**2:11**
